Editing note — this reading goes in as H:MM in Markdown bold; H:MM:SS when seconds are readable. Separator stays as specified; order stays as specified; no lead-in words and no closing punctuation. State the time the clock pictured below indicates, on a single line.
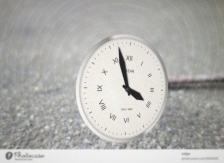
**3:57**
